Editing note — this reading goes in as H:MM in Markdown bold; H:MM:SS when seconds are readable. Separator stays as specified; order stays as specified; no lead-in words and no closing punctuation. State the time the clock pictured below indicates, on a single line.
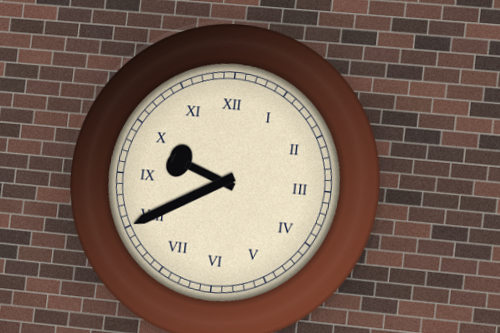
**9:40**
